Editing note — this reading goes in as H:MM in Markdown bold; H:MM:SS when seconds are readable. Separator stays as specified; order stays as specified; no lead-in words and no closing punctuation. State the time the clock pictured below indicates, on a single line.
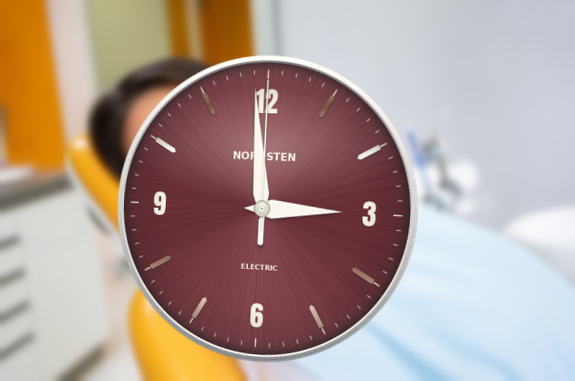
**2:59:00**
